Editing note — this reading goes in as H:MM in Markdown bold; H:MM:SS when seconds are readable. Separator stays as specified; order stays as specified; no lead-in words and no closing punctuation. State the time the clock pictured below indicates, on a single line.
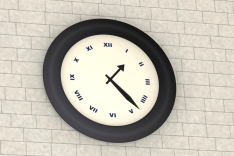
**1:23**
